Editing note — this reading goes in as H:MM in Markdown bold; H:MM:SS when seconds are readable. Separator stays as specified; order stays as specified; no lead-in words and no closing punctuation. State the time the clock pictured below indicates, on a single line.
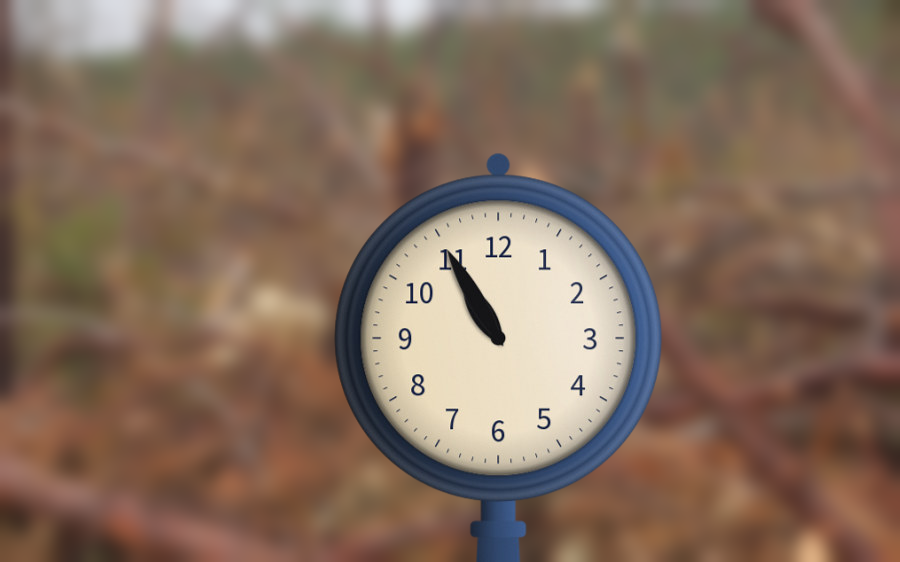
**10:55**
